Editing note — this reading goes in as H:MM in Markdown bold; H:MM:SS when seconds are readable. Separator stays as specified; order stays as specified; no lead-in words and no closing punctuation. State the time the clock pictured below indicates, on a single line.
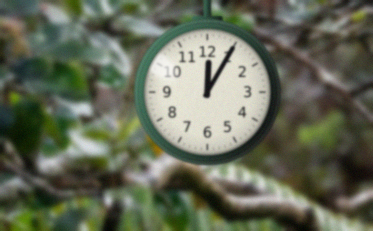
**12:05**
